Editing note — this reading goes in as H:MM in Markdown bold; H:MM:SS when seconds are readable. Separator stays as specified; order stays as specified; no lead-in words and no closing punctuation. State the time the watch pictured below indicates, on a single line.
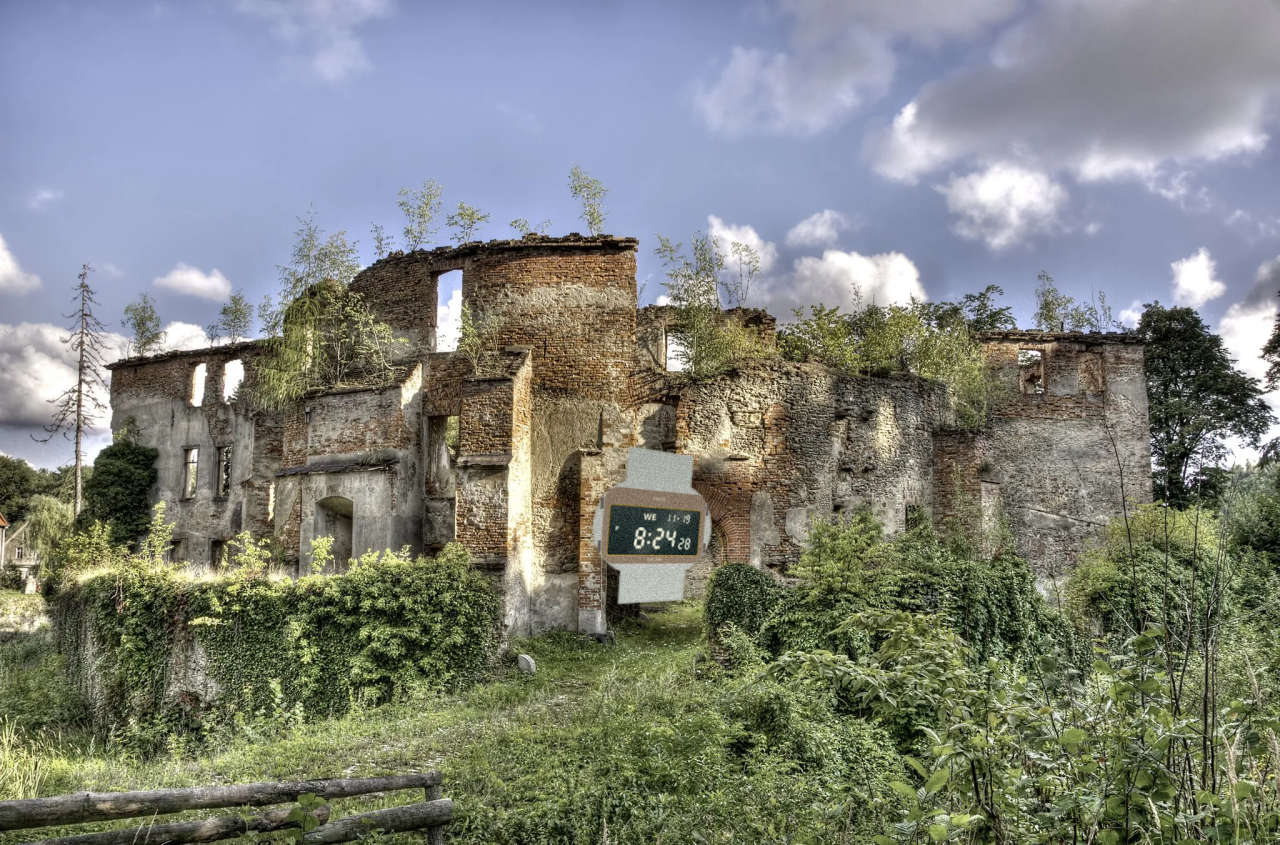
**8:24:28**
